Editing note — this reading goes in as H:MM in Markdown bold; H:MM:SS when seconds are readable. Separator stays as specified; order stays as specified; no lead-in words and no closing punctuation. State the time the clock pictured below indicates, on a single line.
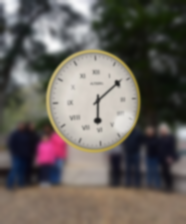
**6:09**
